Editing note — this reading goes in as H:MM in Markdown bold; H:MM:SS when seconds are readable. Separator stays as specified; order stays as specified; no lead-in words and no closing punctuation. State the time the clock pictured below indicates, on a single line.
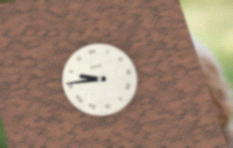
**9:46**
